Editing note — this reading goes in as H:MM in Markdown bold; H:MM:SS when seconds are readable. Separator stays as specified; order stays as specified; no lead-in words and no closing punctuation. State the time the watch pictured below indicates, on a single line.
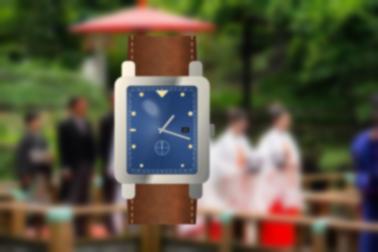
**1:18**
